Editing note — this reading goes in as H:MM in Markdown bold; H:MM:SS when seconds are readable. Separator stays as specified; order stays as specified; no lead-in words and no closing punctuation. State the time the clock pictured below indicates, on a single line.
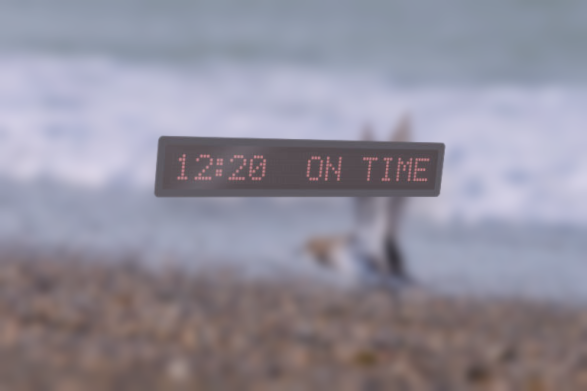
**12:20**
